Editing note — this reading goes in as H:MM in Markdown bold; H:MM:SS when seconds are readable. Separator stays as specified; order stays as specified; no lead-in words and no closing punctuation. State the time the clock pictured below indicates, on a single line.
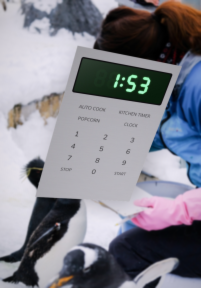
**1:53**
